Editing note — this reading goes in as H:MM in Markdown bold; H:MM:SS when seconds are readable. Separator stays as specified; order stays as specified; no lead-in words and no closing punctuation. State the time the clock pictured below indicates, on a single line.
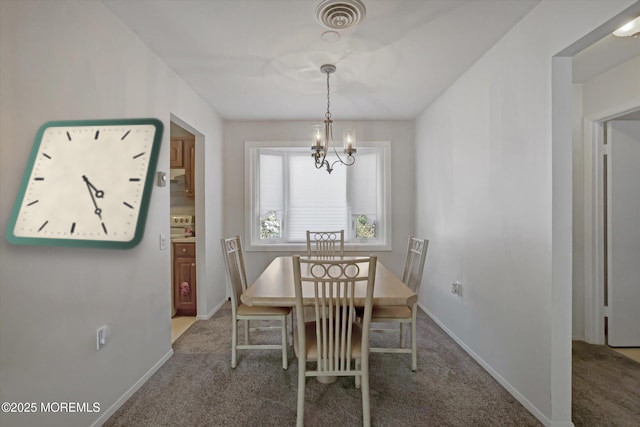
**4:25**
